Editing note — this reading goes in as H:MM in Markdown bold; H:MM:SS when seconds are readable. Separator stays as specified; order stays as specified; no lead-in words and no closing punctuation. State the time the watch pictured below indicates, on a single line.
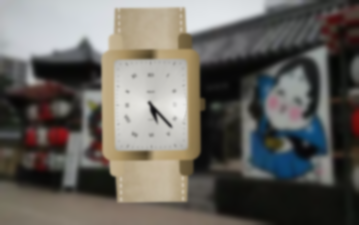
**5:23**
